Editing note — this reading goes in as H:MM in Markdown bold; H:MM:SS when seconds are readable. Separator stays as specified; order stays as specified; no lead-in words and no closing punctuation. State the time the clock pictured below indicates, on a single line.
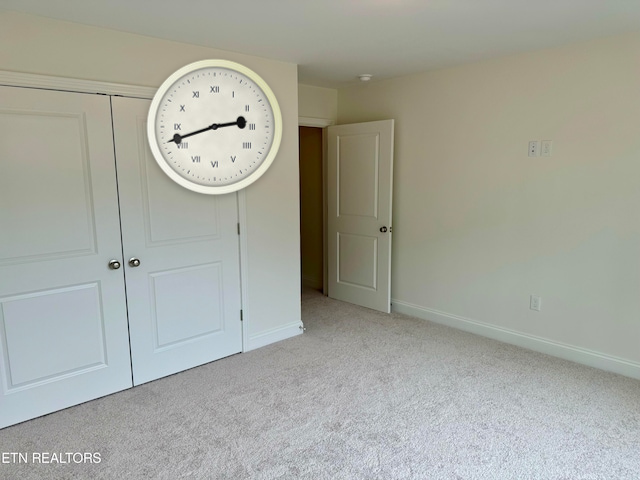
**2:42**
